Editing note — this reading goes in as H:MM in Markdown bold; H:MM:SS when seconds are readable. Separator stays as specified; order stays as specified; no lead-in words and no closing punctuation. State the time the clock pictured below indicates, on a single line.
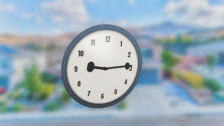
**9:14**
